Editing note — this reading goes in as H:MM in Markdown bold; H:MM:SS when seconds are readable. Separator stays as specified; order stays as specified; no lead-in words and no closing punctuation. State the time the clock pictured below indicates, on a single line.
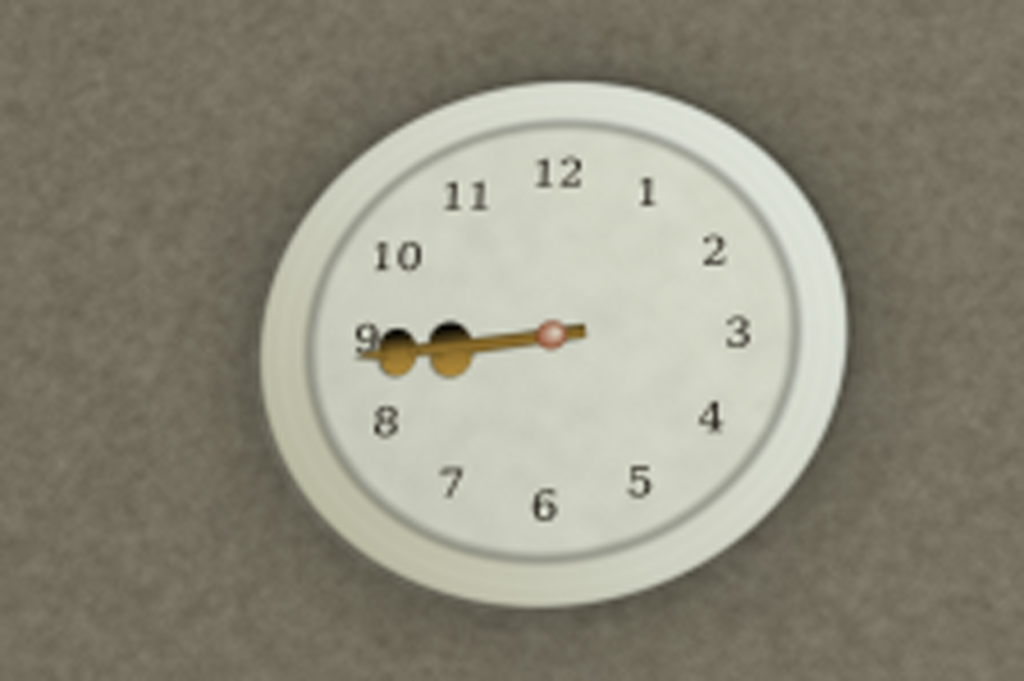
**8:44**
